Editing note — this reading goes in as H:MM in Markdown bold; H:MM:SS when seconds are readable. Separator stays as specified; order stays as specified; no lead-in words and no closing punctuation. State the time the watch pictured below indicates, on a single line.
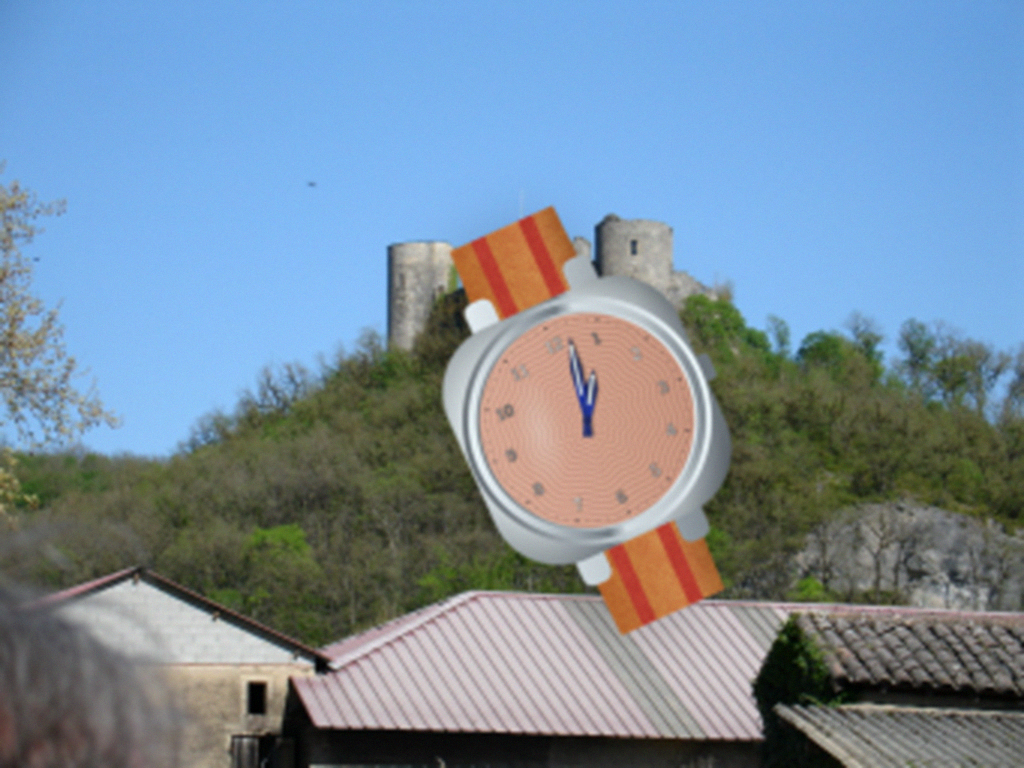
**1:02**
